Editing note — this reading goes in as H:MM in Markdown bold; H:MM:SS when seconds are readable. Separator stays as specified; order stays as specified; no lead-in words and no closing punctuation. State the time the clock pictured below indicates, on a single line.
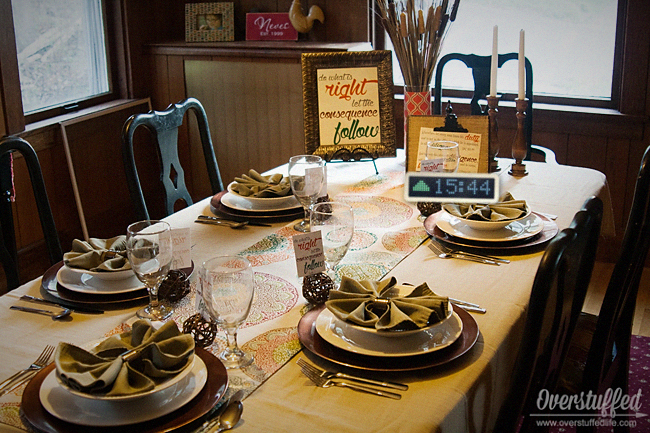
**15:44**
